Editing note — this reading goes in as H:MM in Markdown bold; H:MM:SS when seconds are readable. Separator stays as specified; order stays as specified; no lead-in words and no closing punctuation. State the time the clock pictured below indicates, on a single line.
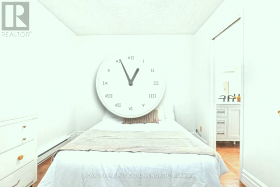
**12:56**
